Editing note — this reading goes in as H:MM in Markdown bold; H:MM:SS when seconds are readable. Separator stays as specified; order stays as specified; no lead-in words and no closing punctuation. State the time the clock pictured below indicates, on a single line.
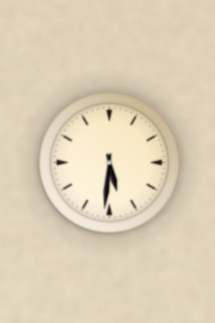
**5:31**
